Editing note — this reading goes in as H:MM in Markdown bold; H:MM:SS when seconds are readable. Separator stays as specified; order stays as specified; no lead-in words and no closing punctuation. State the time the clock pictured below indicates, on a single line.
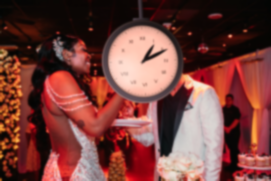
**1:11**
